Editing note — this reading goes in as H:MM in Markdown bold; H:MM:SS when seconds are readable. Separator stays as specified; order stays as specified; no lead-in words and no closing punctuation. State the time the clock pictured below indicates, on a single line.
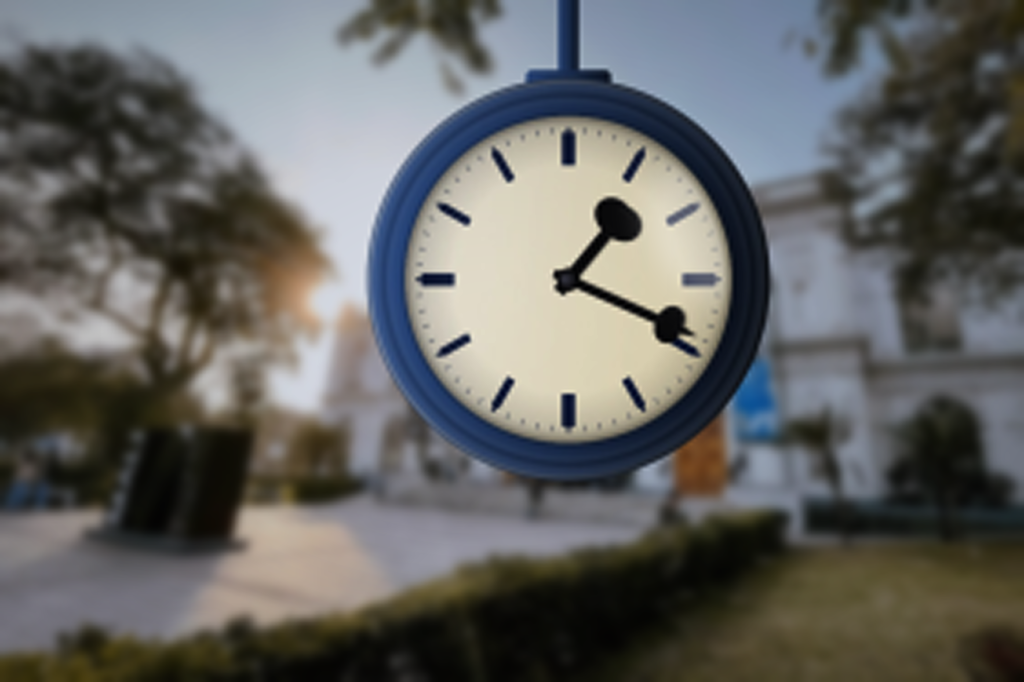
**1:19**
